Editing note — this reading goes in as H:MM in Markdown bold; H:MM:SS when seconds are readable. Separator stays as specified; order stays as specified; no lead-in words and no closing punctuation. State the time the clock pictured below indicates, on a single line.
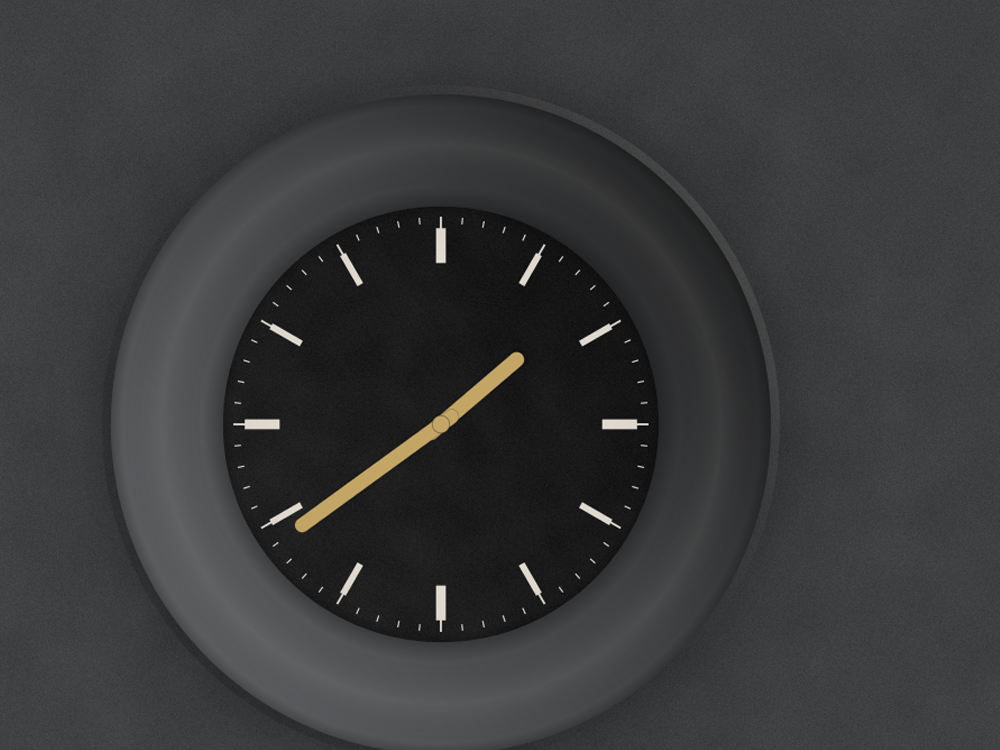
**1:39**
